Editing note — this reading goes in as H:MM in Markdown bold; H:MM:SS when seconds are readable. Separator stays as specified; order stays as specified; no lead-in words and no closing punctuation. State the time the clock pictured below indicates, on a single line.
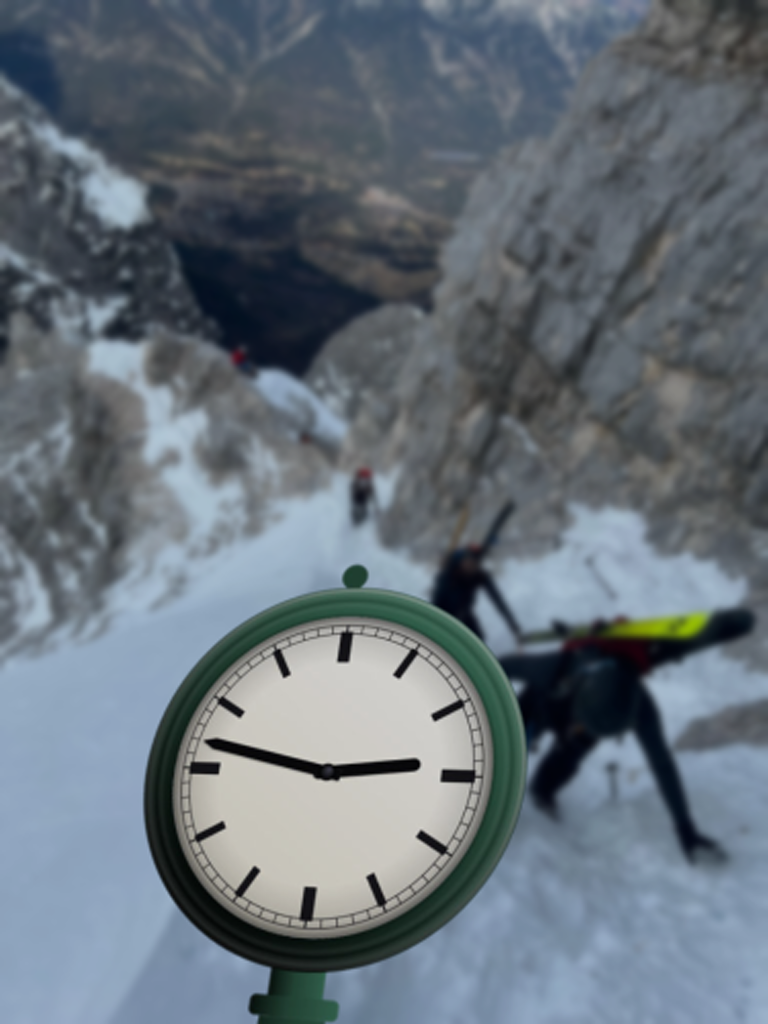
**2:47**
